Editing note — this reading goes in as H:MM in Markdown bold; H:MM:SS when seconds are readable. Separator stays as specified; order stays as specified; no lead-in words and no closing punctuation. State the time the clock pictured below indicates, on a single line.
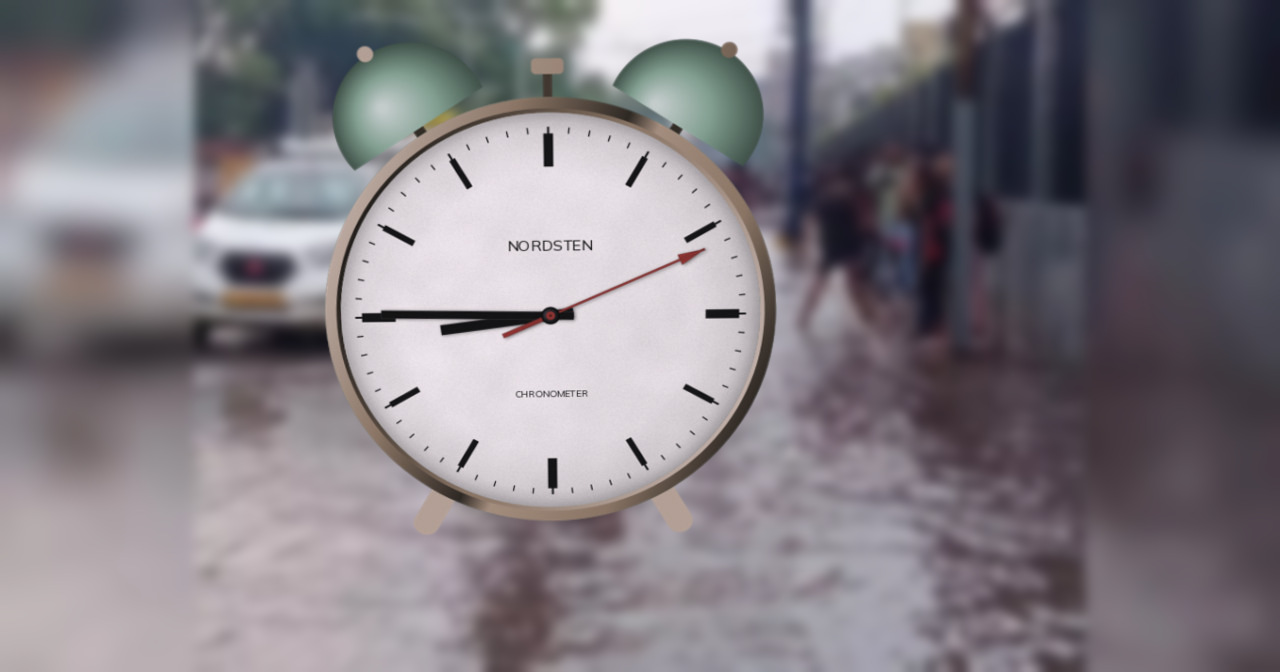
**8:45:11**
